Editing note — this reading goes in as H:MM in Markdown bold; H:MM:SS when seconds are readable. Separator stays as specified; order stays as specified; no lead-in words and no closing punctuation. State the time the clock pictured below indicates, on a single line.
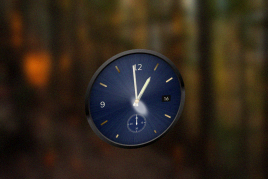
**12:59**
